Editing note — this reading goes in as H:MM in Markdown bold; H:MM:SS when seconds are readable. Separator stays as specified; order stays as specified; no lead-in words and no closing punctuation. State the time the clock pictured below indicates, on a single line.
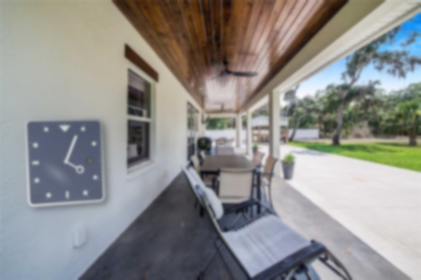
**4:04**
